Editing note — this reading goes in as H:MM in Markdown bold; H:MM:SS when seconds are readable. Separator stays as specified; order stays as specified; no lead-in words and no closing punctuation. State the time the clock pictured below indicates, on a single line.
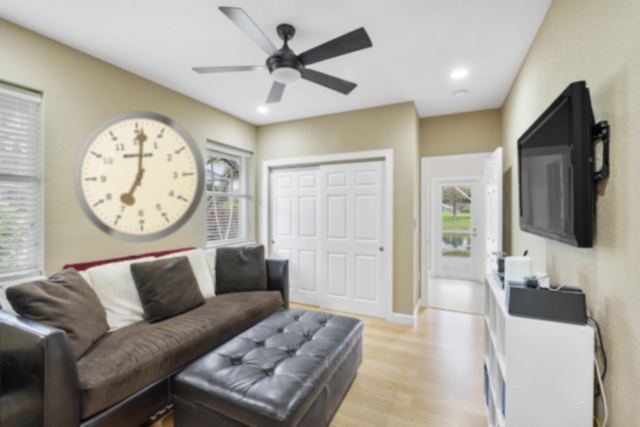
**7:01**
